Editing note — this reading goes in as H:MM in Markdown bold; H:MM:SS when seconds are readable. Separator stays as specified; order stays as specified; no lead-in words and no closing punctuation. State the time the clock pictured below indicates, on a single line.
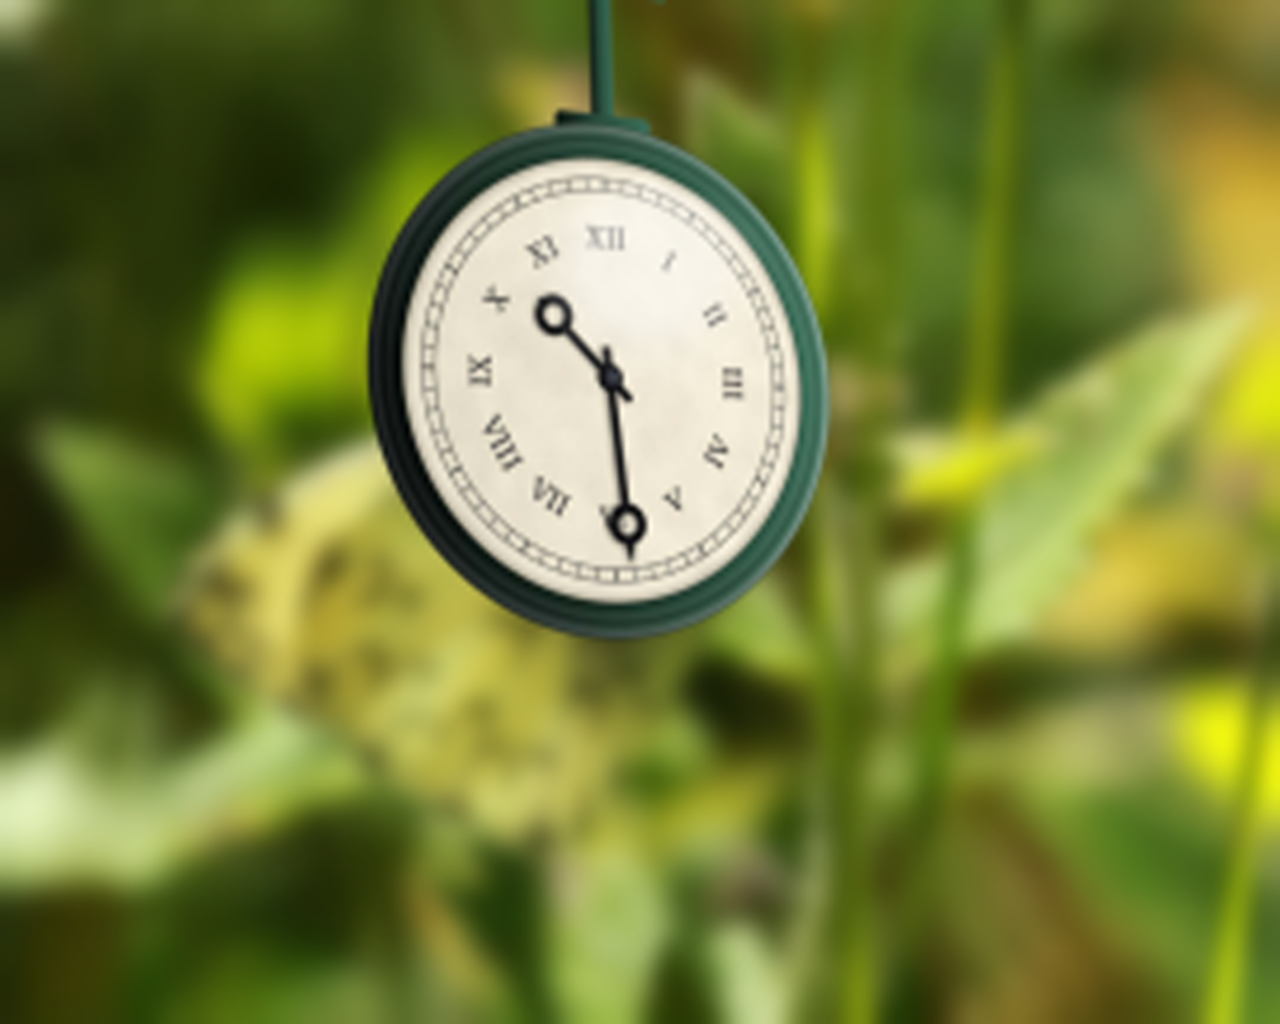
**10:29**
